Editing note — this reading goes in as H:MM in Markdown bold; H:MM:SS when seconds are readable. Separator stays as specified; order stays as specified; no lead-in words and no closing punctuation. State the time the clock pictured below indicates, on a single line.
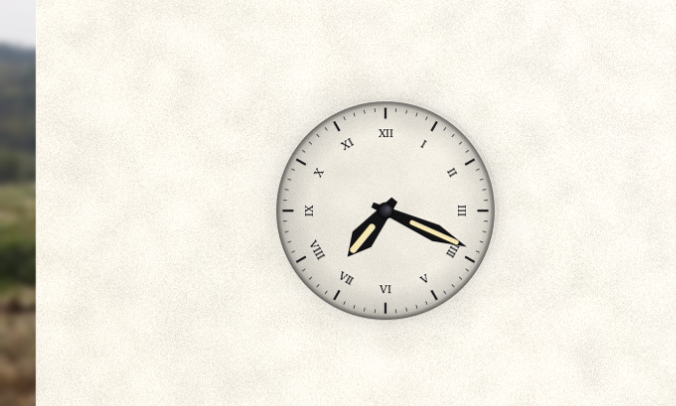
**7:19**
